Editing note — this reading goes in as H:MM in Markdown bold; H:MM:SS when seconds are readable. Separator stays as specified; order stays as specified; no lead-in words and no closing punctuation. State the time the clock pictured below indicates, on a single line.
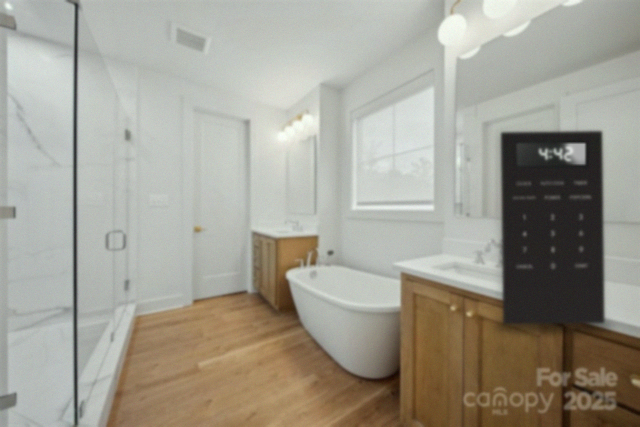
**4:42**
